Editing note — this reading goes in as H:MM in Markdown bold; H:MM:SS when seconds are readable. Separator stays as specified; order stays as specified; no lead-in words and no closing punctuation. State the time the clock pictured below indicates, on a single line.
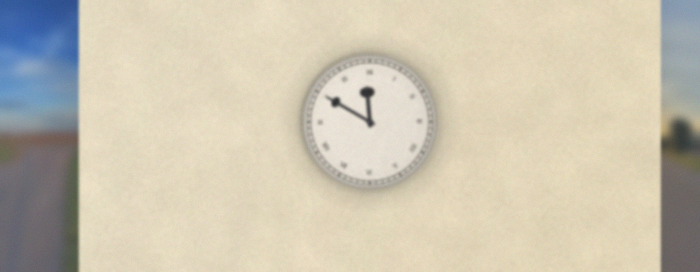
**11:50**
